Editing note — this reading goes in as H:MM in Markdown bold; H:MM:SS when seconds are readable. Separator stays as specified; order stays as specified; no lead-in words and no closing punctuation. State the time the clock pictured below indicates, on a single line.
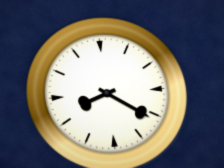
**8:21**
